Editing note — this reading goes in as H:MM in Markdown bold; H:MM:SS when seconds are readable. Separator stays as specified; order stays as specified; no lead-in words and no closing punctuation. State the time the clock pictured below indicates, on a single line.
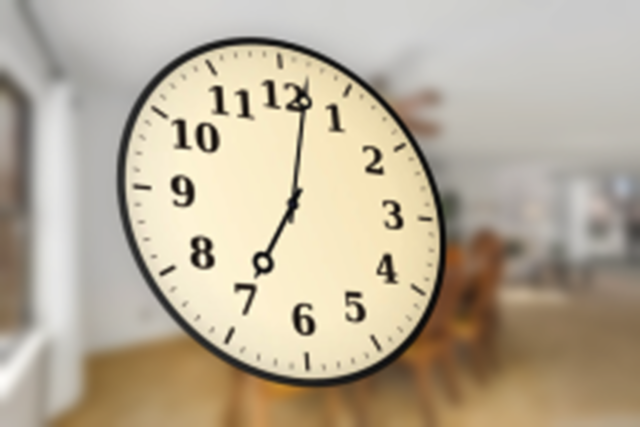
**7:02**
